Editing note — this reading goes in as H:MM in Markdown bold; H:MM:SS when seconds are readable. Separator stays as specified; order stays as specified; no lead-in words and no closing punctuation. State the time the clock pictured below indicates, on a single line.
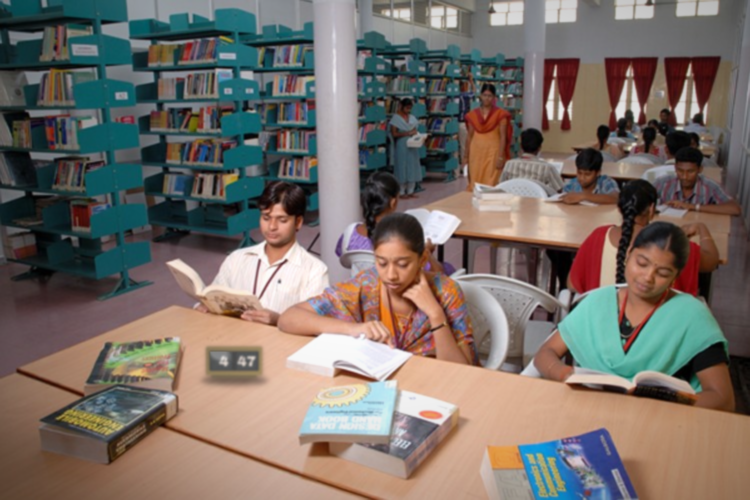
**4:47**
